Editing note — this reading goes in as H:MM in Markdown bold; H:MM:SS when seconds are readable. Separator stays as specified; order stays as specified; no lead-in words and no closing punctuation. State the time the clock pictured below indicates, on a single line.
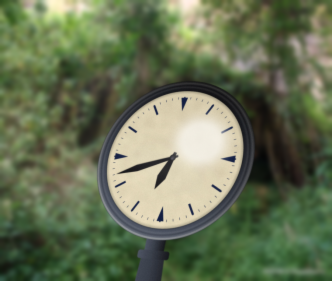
**6:42**
